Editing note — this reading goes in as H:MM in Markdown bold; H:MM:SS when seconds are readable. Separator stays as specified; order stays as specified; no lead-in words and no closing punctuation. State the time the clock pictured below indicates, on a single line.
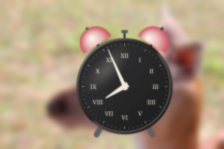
**7:56**
